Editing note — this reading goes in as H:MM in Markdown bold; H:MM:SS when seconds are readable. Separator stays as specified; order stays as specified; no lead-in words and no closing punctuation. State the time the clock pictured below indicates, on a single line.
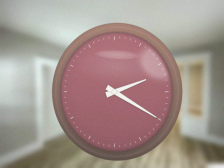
**2:20**
